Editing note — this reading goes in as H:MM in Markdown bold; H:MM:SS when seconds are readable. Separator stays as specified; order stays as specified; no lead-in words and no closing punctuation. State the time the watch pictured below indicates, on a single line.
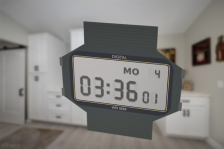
**3:36:01**
